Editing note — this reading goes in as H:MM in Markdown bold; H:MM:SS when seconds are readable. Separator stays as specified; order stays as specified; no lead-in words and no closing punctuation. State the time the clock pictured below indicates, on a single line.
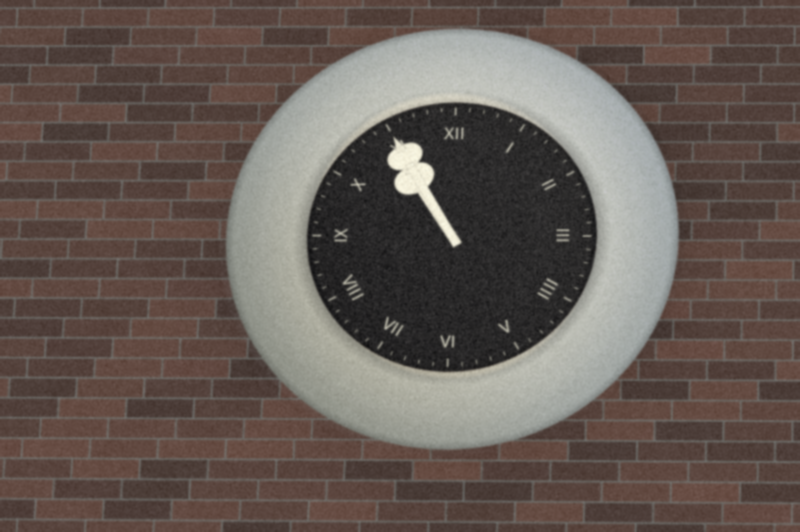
**10:55**
